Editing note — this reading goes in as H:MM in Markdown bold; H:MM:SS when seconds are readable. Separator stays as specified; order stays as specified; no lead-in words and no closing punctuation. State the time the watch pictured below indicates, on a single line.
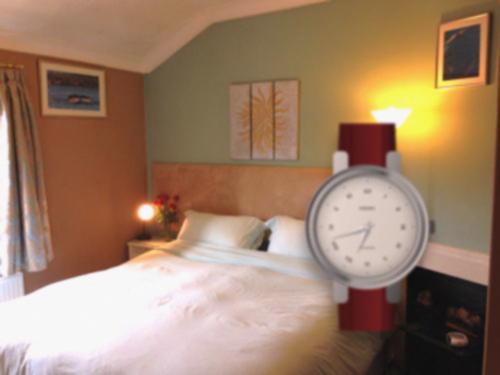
**6:42**
